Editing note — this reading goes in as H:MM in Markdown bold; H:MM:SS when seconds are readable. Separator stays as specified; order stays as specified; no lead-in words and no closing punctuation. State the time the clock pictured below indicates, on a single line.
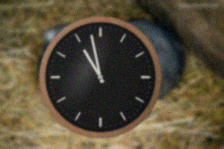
**10:58**
